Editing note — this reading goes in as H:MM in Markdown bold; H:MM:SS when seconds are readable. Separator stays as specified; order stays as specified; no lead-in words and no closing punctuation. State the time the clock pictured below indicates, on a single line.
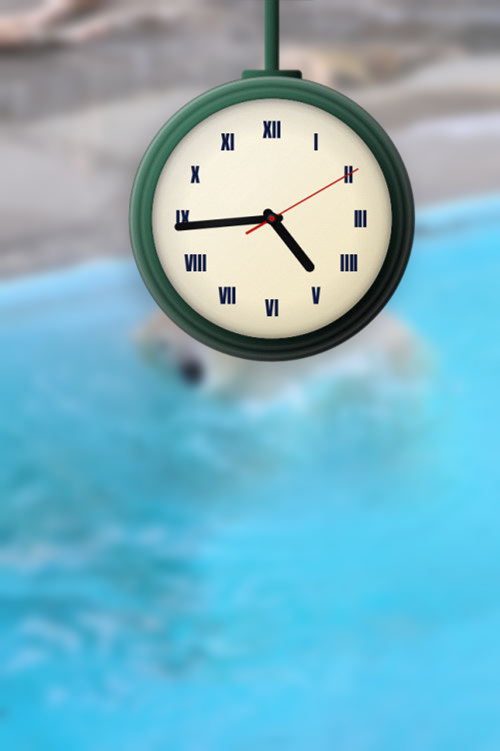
**4:44:10**
